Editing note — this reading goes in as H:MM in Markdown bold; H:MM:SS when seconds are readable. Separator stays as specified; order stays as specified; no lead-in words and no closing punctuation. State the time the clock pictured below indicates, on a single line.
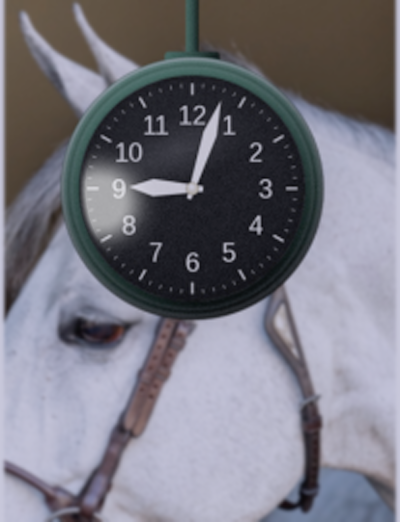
**9:03**
